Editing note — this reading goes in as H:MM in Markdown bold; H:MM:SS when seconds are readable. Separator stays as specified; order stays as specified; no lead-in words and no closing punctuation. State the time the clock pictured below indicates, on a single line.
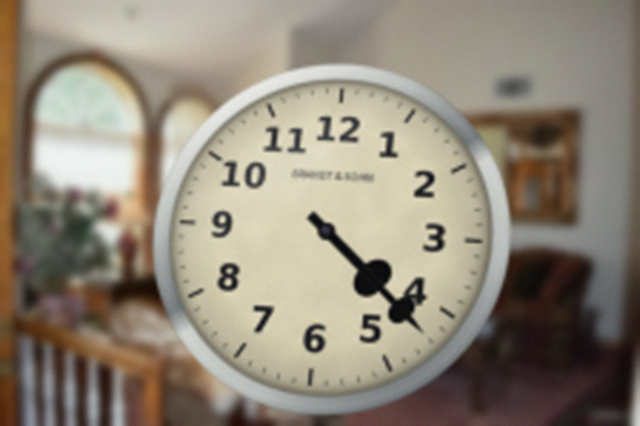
**4:22**
